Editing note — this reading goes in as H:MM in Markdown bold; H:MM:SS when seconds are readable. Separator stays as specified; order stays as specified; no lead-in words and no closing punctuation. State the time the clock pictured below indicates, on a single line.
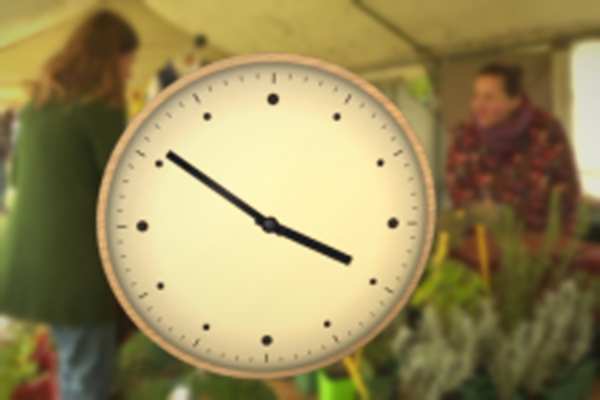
**3:51**
